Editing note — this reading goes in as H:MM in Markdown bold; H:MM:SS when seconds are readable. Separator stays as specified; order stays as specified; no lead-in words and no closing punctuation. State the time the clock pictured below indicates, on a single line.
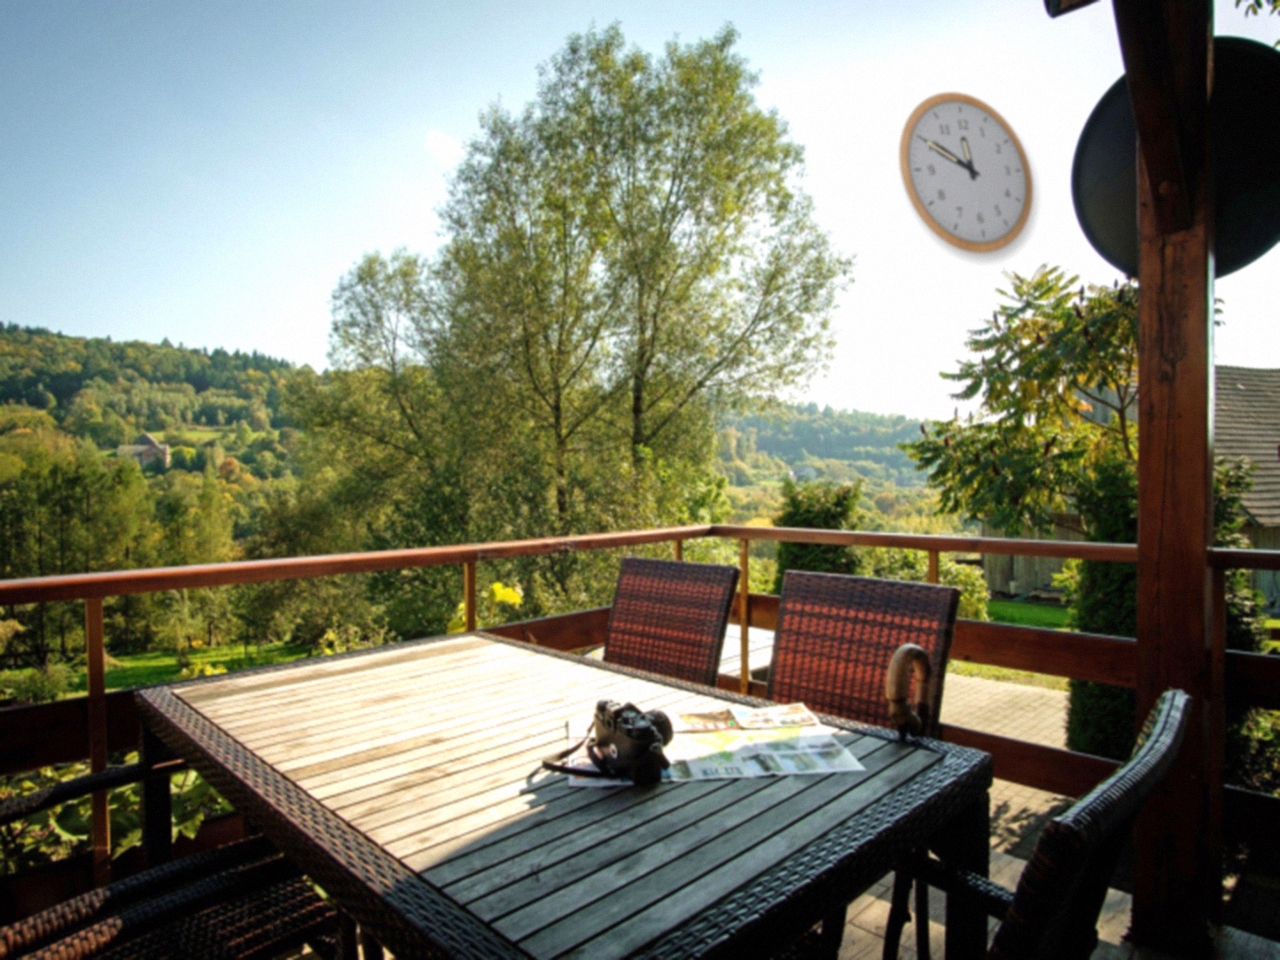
**11:50**
